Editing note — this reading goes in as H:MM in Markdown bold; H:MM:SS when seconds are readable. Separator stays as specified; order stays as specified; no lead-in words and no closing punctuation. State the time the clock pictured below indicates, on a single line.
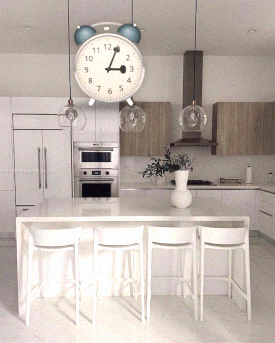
**3:04**
